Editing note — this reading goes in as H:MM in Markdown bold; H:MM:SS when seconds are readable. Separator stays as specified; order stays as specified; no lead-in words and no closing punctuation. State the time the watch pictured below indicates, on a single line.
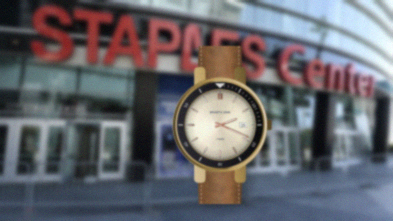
**2:19**
